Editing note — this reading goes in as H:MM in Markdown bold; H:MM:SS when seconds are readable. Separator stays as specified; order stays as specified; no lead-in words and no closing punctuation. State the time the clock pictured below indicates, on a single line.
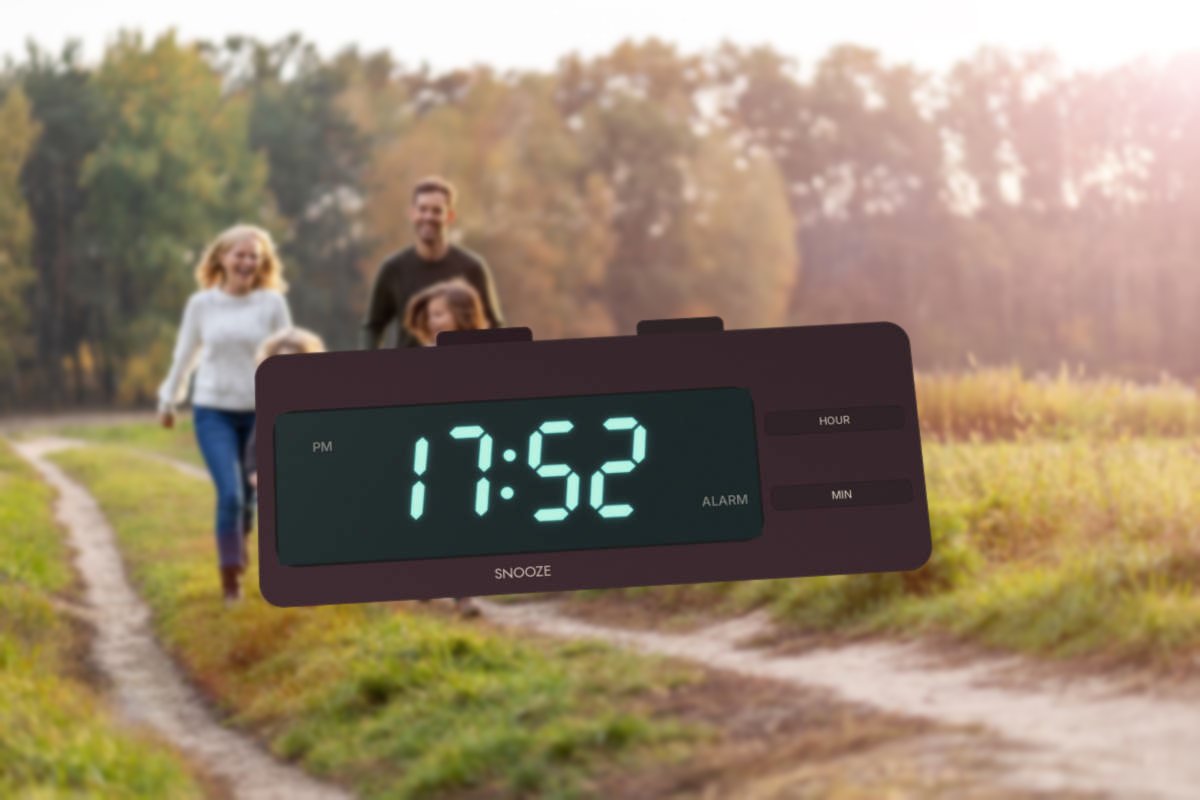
**17:52**
